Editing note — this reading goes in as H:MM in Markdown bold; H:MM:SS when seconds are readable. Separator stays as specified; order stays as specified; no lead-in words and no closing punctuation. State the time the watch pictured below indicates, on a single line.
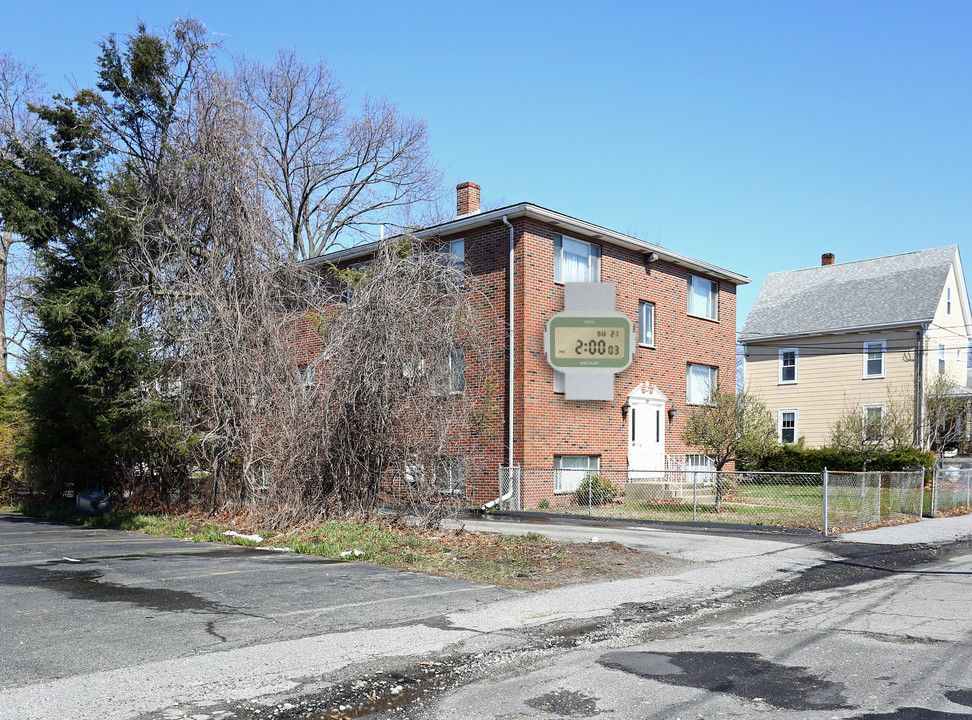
**2:00:03**
